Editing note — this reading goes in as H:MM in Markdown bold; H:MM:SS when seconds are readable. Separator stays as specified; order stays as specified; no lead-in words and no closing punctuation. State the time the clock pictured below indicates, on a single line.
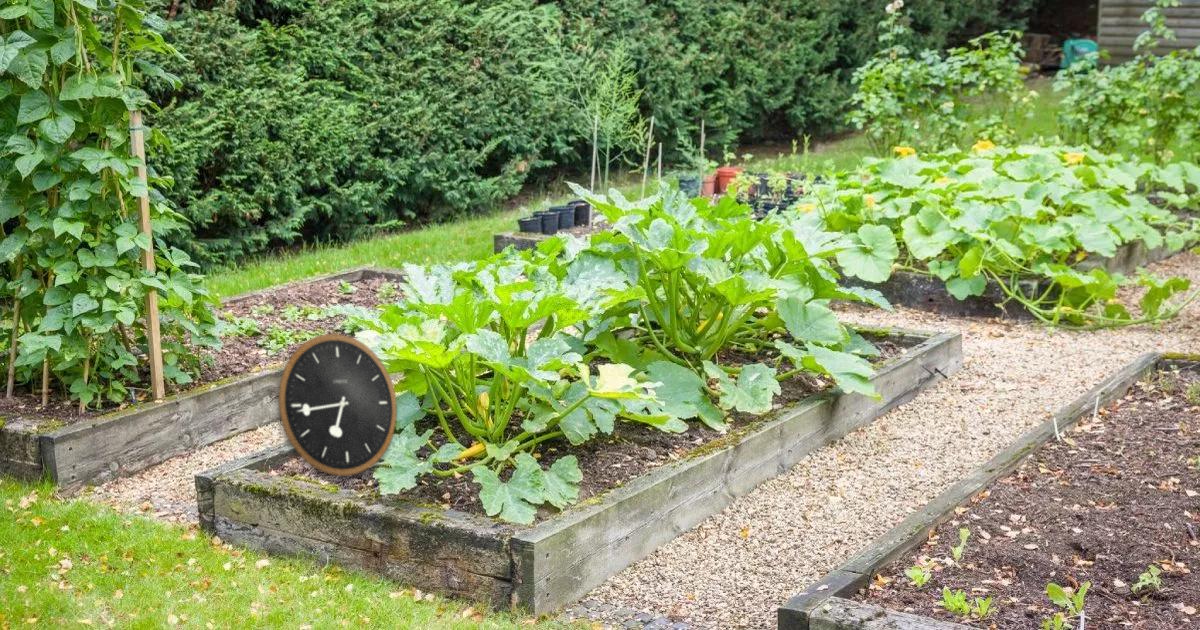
**6:44**
